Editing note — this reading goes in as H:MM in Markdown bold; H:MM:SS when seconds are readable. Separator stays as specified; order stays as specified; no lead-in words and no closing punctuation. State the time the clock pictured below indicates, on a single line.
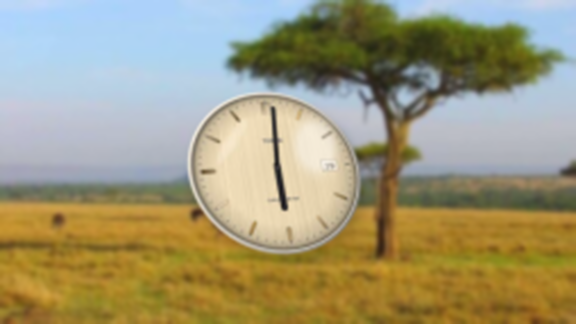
**6:01**
